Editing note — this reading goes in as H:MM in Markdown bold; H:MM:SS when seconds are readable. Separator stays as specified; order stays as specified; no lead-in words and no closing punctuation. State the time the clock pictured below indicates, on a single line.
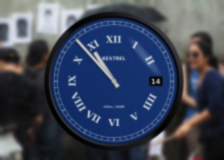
**10:53**
